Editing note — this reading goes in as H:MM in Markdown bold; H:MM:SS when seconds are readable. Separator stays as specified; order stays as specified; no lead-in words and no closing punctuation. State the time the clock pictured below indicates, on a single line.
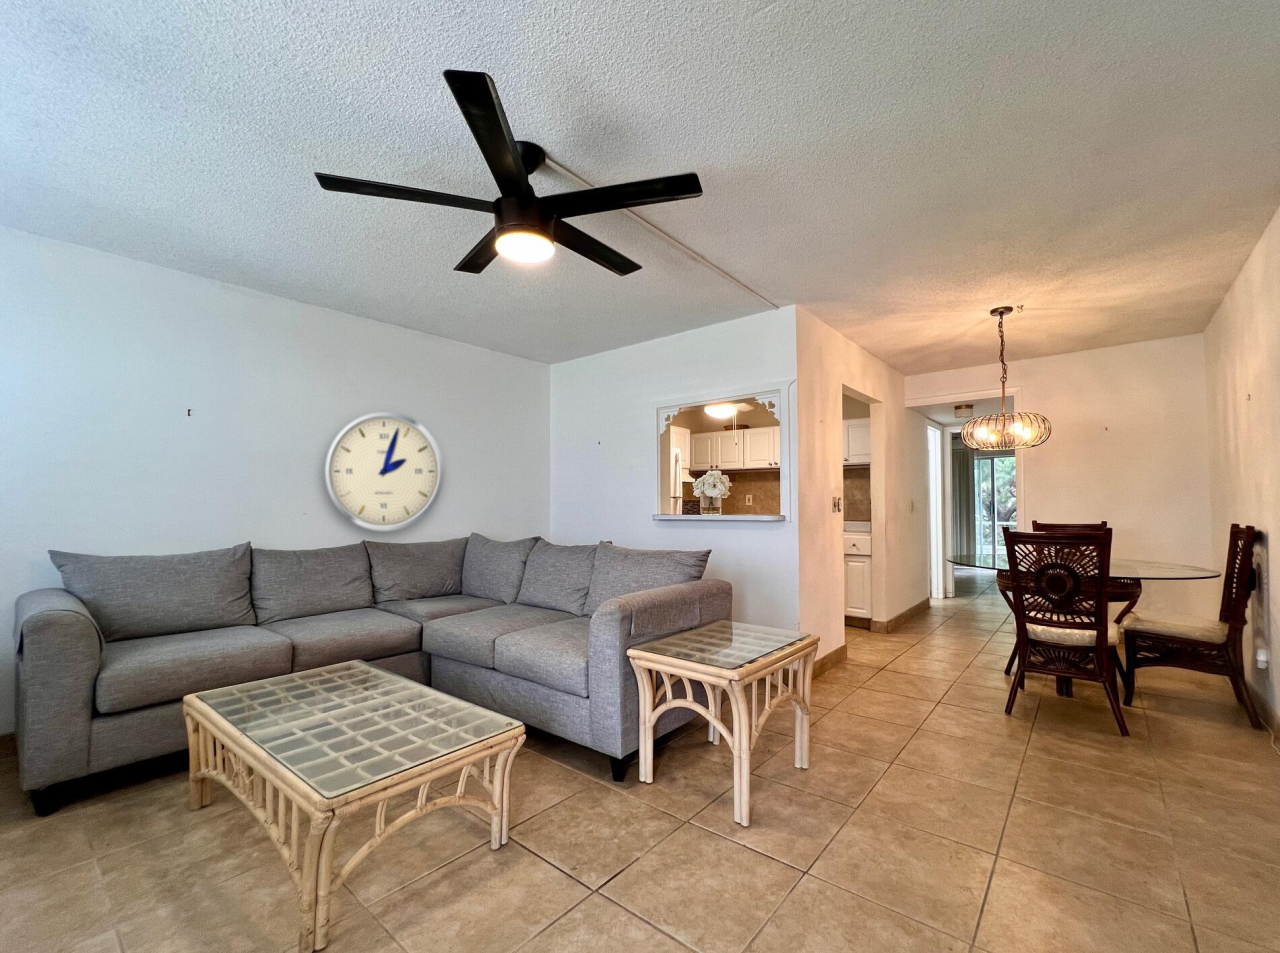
**2:03**
